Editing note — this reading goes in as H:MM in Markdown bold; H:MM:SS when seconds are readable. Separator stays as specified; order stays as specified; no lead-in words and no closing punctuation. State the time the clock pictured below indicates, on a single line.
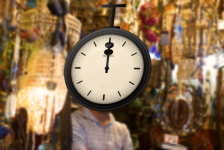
**12:00**
